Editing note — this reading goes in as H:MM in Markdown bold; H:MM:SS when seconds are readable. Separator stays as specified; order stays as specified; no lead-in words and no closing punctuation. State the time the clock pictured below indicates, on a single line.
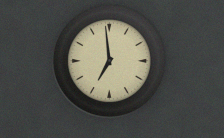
**6:59**
